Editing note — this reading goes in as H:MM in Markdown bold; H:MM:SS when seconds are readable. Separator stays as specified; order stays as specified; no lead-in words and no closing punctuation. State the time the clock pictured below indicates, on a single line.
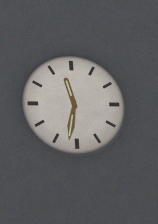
**11:32**
